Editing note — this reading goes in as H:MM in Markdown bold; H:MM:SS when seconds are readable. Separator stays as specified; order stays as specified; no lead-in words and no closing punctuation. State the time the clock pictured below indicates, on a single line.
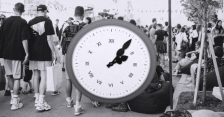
**2:06**
